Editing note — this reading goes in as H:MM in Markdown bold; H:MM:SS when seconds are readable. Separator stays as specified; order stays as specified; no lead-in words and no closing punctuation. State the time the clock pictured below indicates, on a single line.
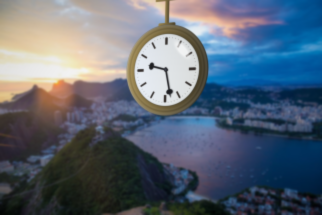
**9:28**
